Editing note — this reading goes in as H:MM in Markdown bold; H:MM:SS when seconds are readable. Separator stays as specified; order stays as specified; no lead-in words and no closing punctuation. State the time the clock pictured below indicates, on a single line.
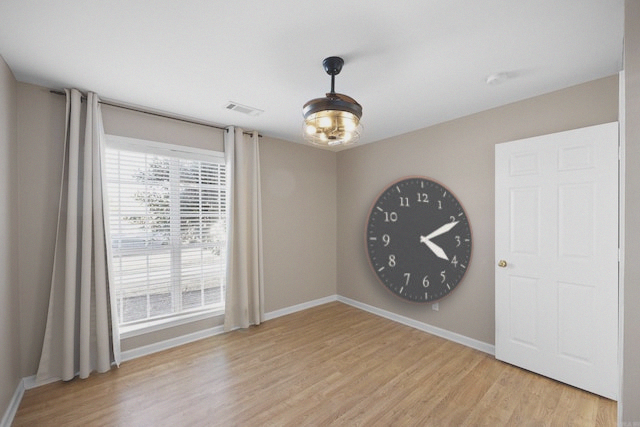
**4:11**
